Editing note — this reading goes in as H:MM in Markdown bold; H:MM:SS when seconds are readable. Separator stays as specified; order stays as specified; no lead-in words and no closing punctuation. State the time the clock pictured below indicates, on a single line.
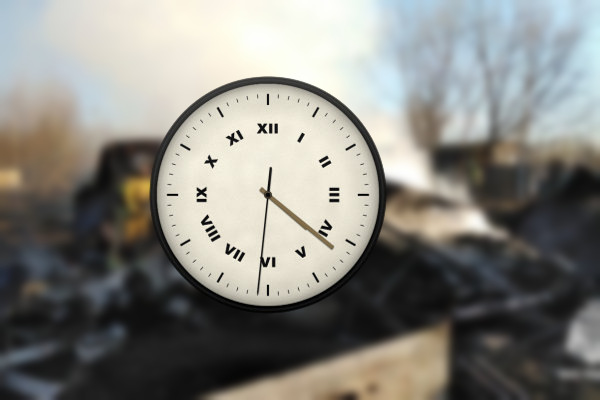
**4:21:31**
